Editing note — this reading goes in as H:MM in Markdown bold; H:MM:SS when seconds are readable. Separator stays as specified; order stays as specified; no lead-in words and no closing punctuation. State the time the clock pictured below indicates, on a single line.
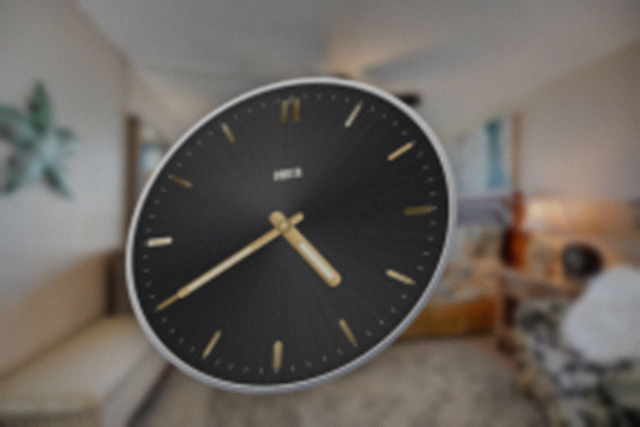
**4:40**
